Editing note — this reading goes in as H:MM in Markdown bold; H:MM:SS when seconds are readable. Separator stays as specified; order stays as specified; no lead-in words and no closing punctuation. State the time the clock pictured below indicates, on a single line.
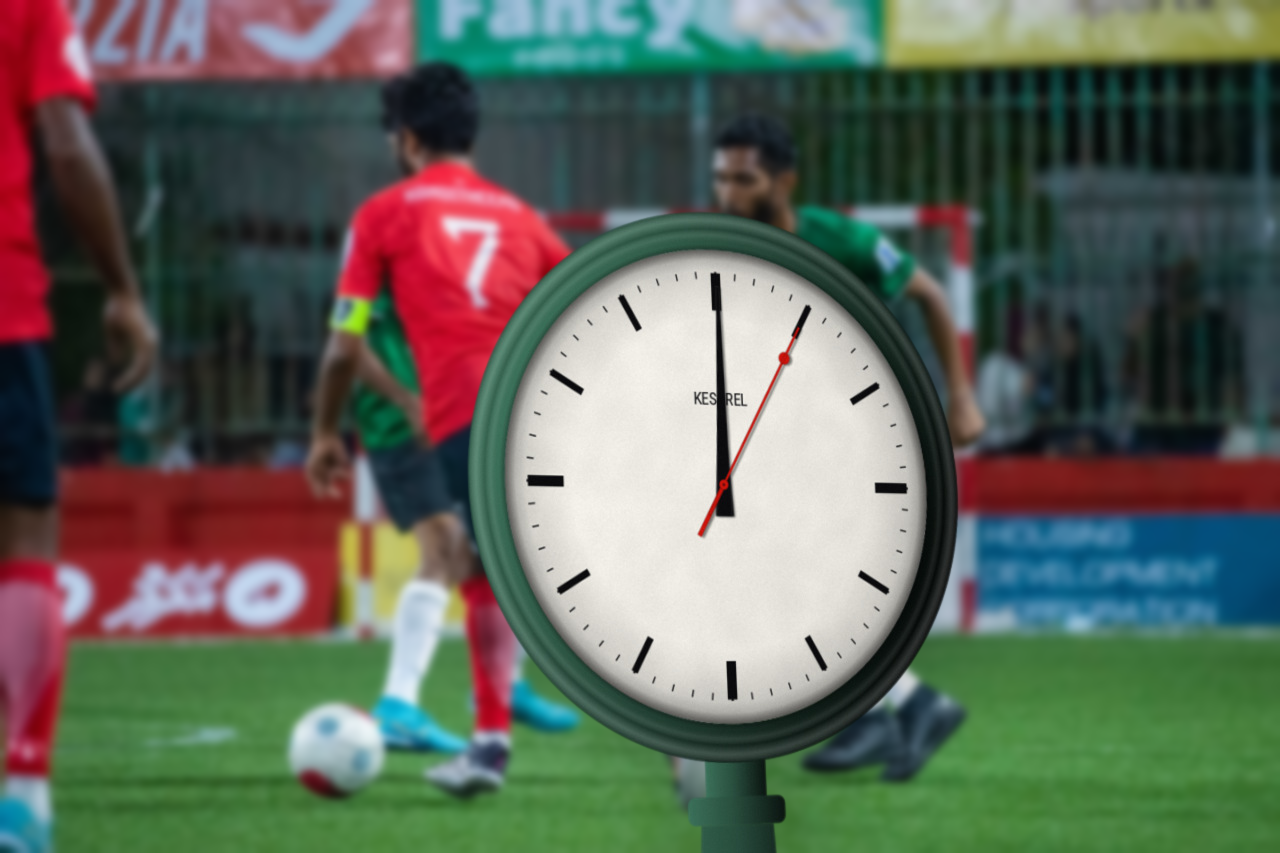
**12:00:05**
